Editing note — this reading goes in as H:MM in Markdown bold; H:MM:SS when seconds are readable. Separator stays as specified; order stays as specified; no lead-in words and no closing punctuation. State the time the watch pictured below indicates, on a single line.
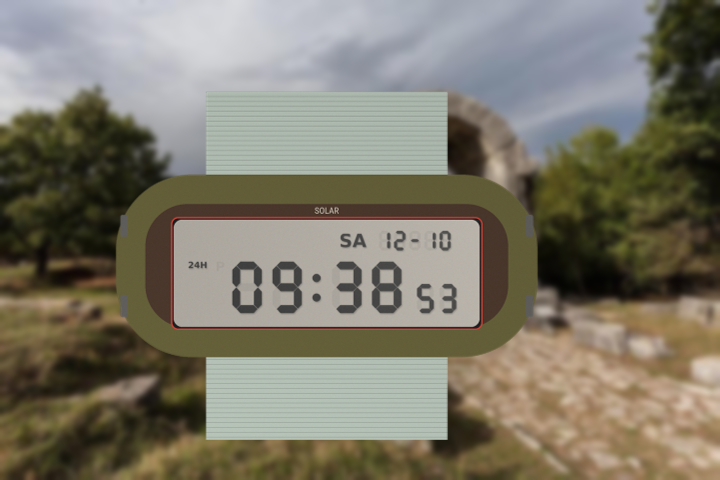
**9:38:53**
